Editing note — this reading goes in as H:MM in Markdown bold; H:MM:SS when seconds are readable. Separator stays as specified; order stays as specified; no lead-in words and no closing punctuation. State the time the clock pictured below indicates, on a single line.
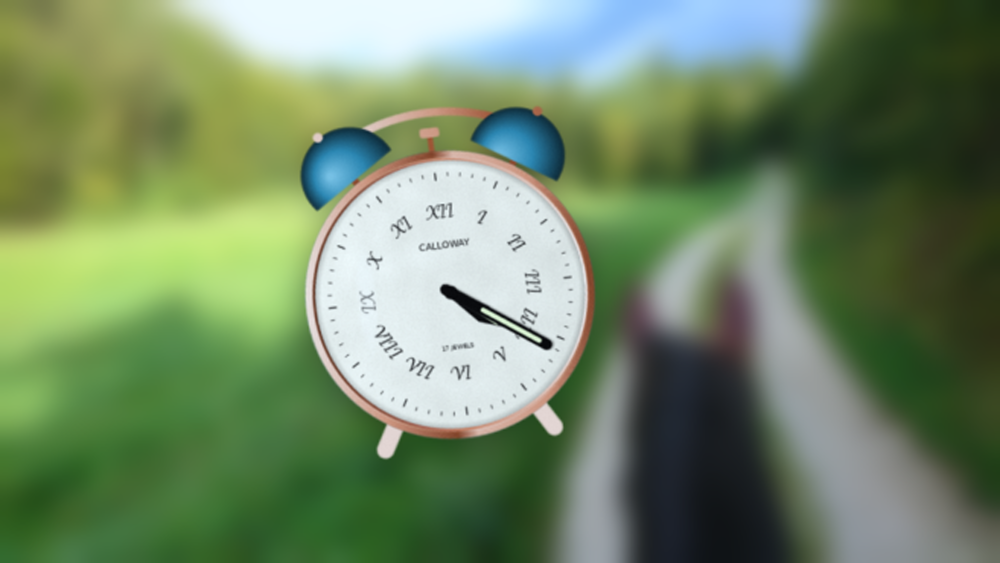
**4:21**
